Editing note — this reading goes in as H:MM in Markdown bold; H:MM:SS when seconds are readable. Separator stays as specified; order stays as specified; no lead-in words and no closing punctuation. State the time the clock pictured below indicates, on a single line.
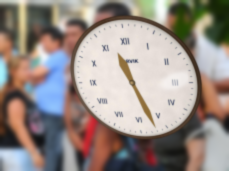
**11:27**
